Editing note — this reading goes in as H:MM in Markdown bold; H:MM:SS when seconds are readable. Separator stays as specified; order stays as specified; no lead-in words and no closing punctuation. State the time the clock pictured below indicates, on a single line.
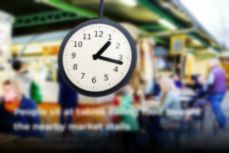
**1:17**
